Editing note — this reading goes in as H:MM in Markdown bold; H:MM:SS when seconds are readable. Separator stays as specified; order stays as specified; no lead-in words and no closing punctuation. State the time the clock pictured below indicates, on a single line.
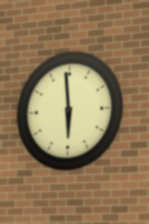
**5:59**
